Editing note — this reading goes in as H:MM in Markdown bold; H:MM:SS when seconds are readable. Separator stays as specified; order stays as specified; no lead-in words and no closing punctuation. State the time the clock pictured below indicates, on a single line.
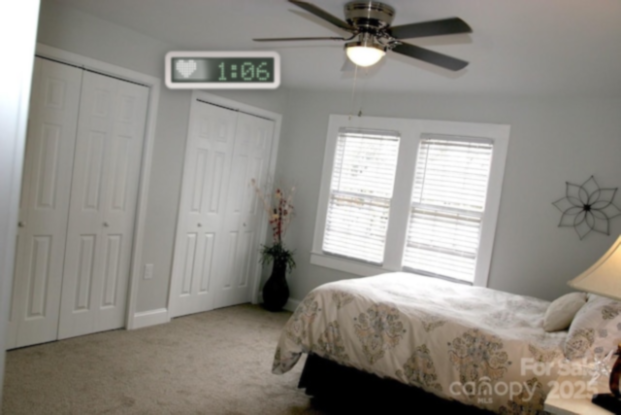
**1:06**
